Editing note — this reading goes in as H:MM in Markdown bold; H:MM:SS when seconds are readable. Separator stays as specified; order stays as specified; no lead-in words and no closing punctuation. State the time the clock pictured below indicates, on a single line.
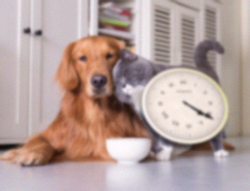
**4:21**
